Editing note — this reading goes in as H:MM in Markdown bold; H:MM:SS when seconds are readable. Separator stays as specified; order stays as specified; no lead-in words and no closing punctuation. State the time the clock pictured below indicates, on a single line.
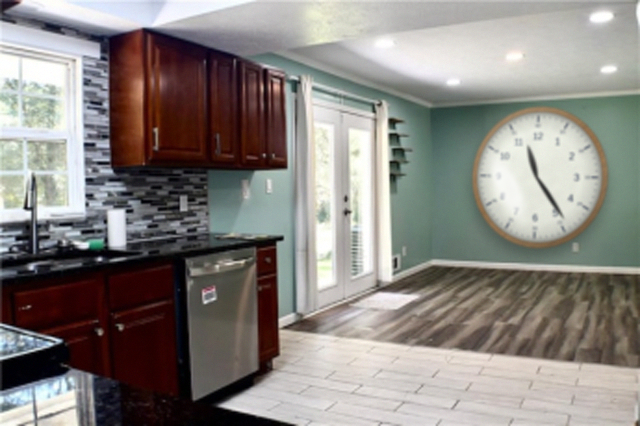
**11:24**
